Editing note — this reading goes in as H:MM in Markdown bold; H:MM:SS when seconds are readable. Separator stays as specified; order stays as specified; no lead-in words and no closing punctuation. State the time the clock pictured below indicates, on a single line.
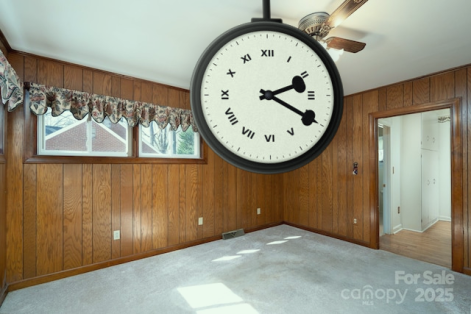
**2:20**
